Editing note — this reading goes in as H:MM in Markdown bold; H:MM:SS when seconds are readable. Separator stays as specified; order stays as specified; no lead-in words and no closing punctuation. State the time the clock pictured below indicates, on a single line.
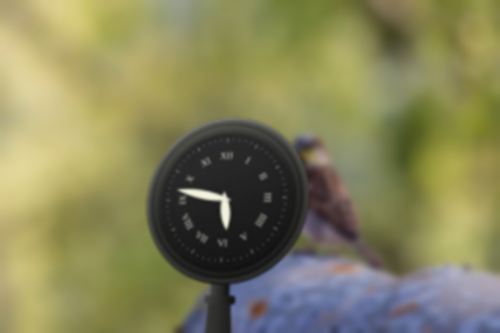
**5:47**
